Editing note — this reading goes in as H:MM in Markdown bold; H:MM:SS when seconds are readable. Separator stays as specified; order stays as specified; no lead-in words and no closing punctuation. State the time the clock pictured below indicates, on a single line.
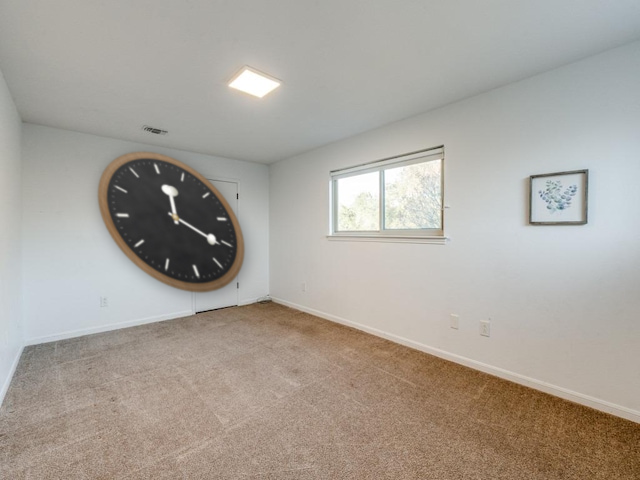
**12:21**
